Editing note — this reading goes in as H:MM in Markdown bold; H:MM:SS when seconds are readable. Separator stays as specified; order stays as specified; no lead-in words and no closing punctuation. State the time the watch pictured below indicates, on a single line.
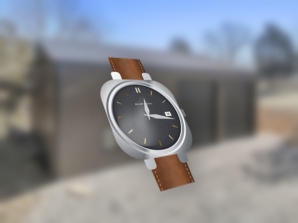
**12:17**
